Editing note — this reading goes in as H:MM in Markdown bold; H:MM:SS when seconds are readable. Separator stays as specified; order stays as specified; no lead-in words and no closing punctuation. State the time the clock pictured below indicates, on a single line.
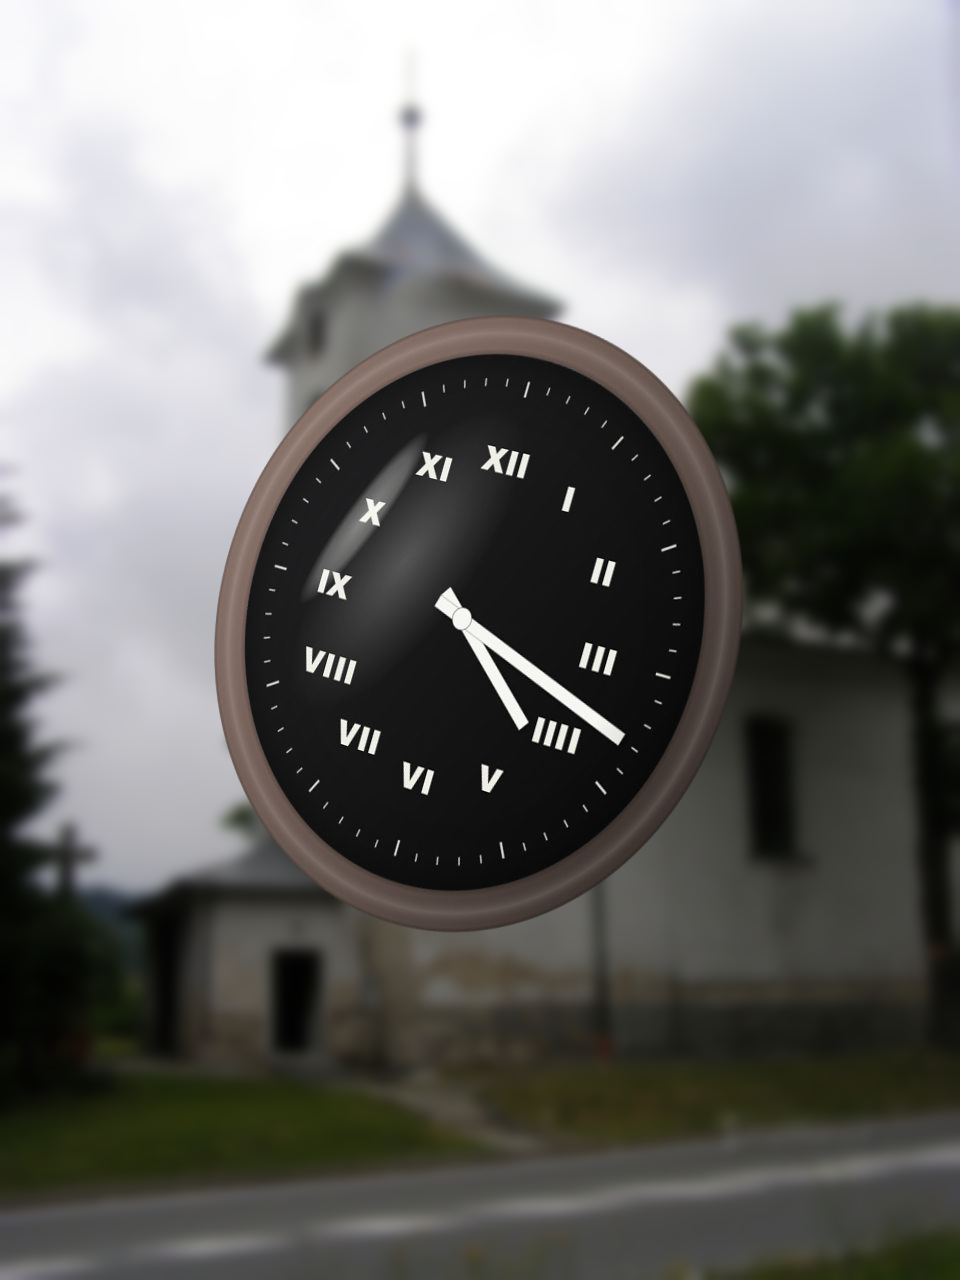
**4:18**
